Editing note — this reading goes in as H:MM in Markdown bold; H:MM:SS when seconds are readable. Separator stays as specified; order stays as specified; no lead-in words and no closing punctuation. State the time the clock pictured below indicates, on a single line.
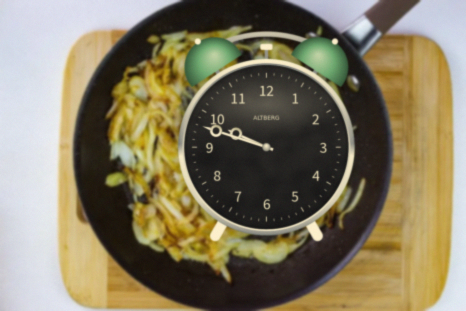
**9:48**
